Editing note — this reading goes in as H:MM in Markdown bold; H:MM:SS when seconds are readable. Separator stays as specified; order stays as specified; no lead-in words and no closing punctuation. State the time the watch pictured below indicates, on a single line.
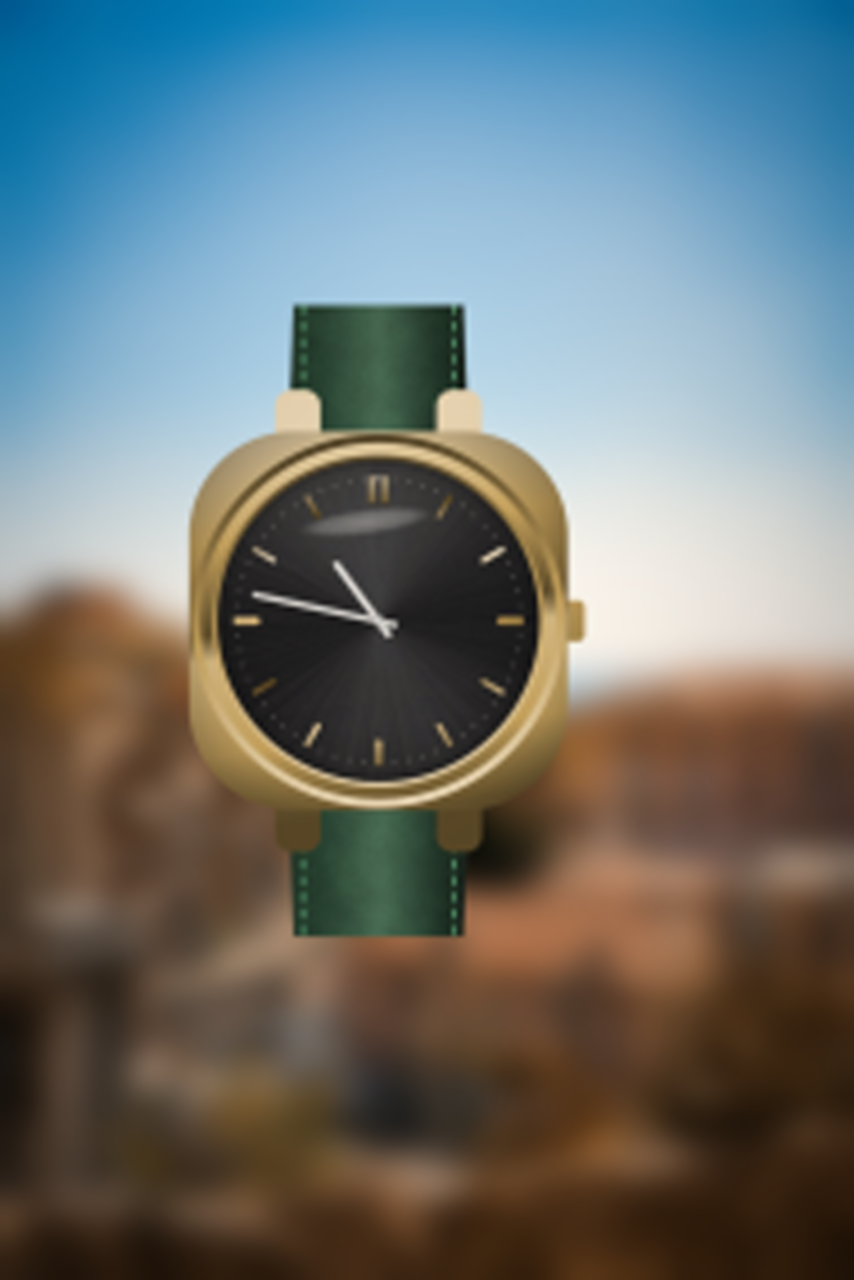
**10:47**
